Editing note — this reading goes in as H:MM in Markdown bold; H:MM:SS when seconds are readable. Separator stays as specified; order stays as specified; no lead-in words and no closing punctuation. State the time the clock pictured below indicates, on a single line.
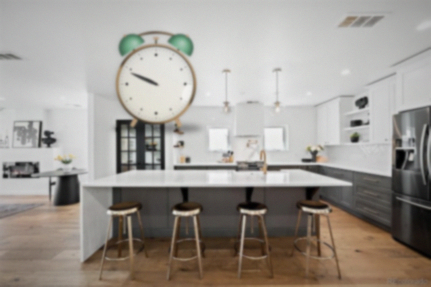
**9:49**
